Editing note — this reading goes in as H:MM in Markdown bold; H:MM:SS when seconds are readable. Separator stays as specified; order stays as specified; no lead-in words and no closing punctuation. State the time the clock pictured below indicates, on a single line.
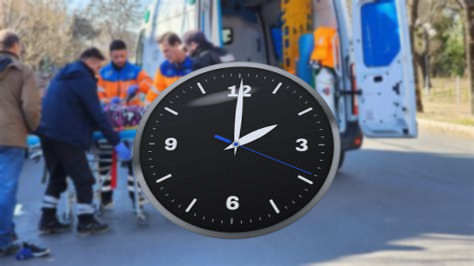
**2:00:19**
